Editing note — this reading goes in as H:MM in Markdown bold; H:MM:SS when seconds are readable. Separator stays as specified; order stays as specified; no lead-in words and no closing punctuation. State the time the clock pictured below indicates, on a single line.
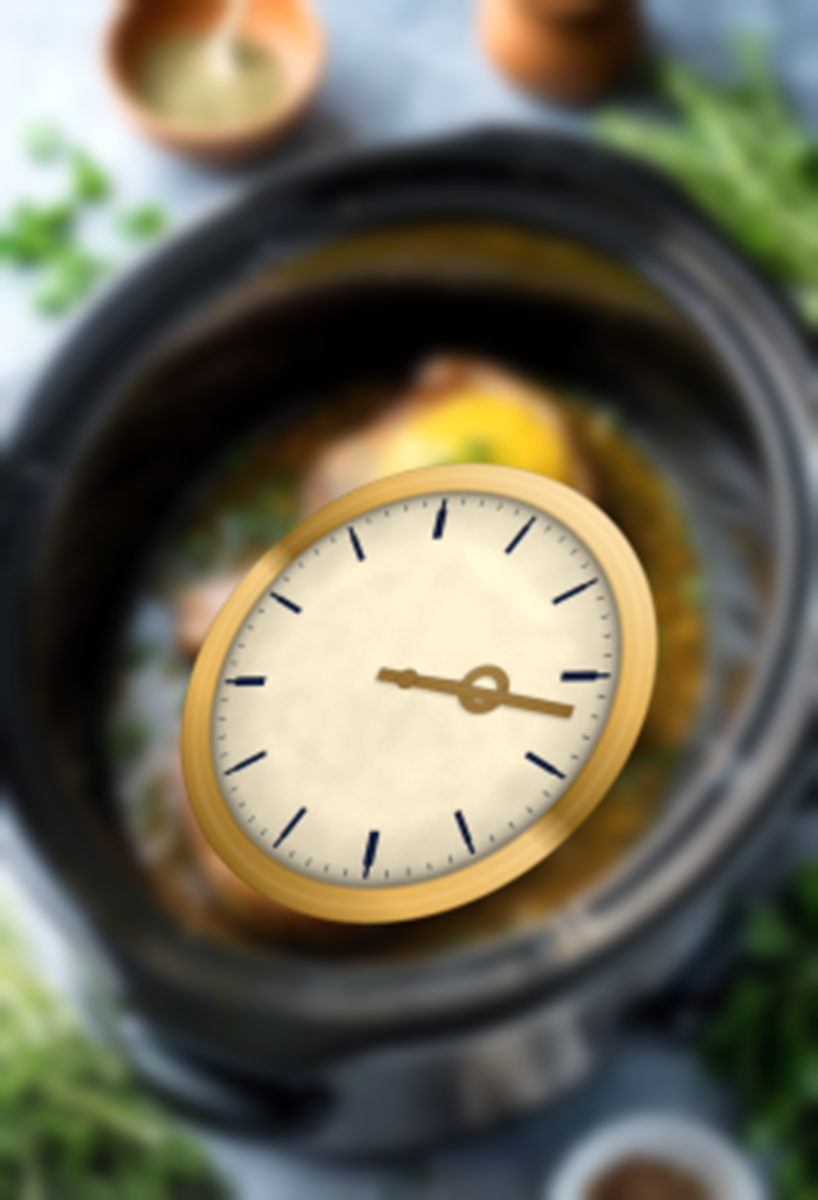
**3:17**
